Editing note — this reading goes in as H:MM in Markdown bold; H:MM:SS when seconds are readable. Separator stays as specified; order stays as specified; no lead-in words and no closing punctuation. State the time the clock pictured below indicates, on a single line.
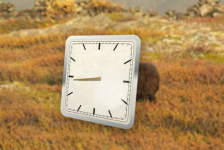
**8:44**
